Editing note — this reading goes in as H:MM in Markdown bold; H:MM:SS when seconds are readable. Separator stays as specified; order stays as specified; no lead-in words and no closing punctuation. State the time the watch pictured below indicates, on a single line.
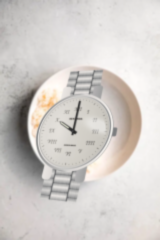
**10:00**
